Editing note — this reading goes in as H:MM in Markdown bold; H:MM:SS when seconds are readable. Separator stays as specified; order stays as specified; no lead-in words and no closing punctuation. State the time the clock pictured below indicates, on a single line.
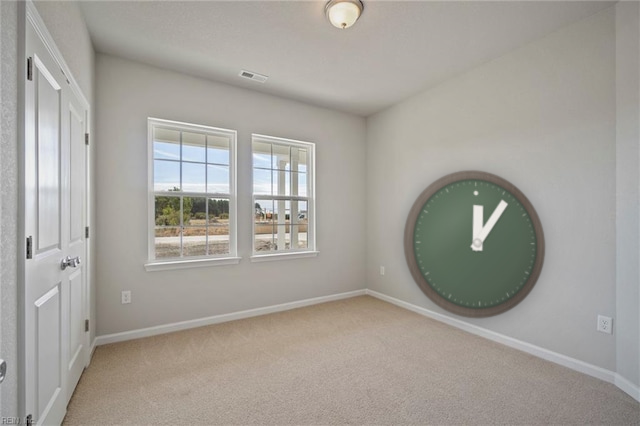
**12:06**
